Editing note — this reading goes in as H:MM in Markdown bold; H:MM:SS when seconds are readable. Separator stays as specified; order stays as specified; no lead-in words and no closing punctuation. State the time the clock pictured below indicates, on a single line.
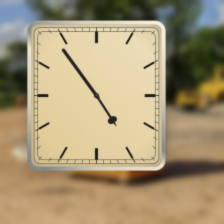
**4:54**
